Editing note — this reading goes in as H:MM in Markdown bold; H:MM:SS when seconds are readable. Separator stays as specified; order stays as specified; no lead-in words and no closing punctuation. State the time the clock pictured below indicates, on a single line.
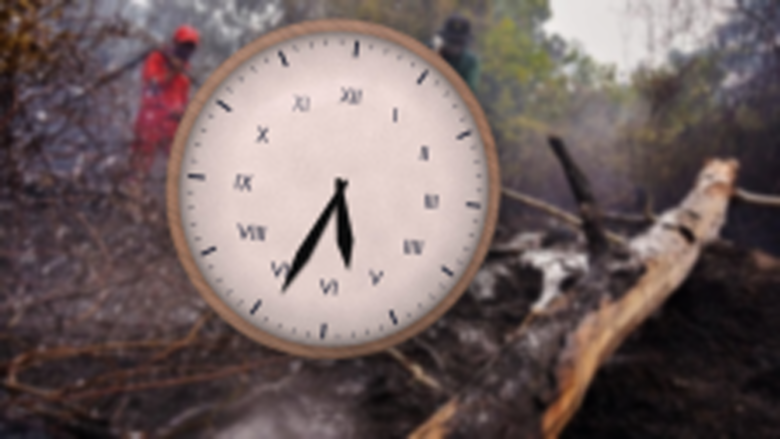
**5:34**
